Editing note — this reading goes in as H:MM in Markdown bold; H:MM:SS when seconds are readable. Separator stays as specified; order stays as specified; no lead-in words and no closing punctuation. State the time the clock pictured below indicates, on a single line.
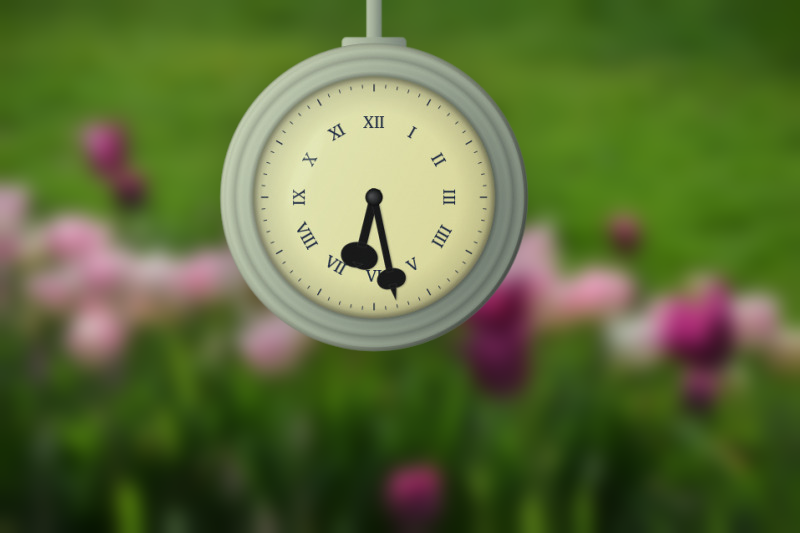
**6:28**
